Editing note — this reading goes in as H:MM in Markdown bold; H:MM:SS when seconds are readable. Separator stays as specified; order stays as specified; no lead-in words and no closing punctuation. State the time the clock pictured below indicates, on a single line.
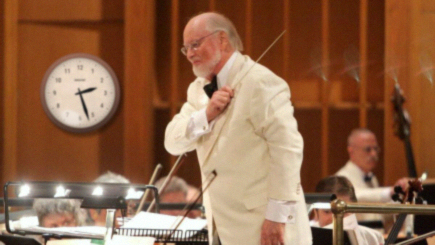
**2:27**
